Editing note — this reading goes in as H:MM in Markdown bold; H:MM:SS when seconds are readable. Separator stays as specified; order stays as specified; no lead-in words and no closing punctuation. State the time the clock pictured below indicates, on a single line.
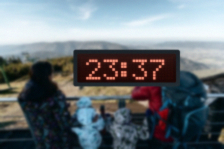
**23:37**
